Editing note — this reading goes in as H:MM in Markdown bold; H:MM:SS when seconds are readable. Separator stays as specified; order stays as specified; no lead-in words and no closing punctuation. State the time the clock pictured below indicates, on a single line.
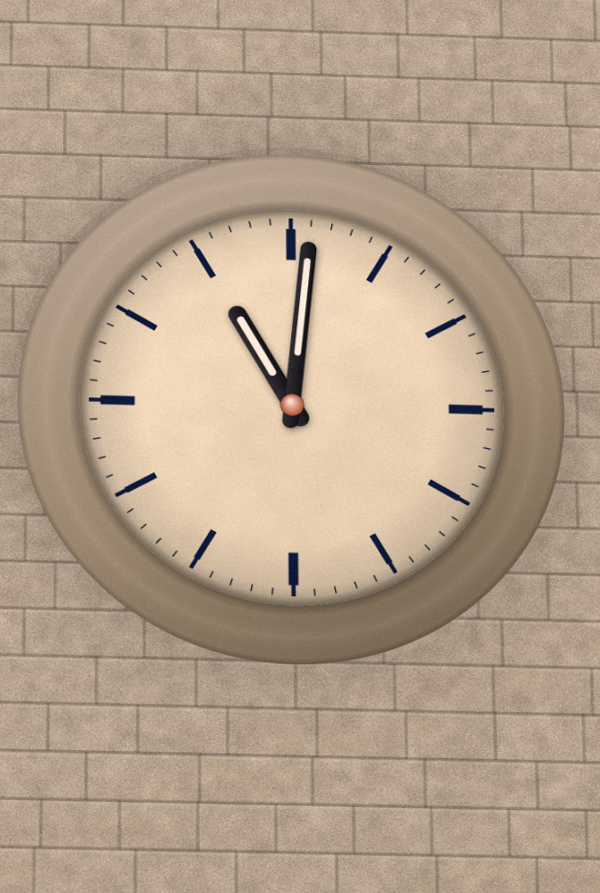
**11:01**
